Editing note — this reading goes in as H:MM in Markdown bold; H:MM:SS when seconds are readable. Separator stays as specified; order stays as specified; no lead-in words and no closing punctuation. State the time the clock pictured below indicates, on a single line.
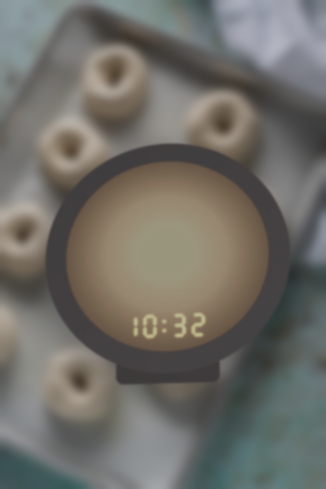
**10:32**
